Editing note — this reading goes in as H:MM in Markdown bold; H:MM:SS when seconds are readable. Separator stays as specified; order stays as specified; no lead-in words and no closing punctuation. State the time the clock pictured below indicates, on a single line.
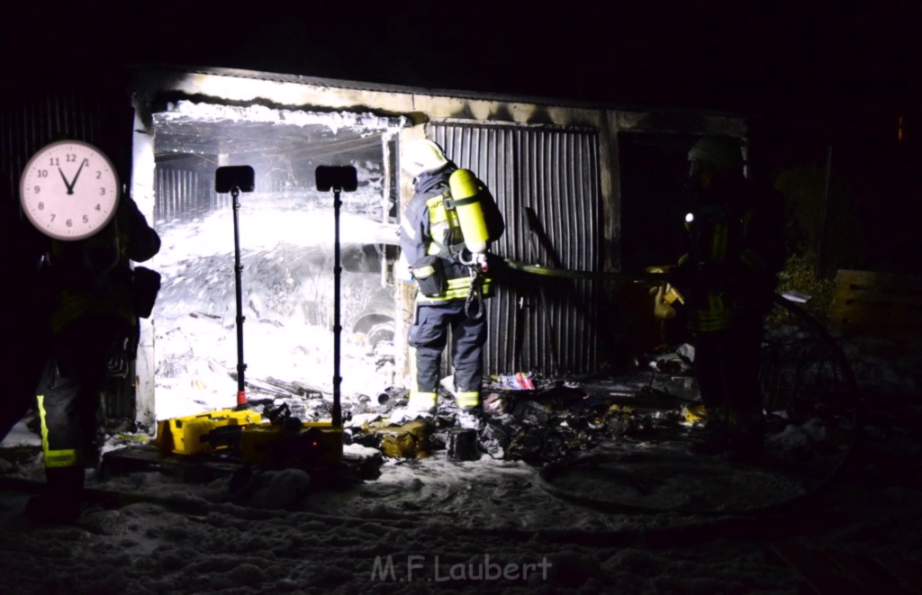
**11:04**
